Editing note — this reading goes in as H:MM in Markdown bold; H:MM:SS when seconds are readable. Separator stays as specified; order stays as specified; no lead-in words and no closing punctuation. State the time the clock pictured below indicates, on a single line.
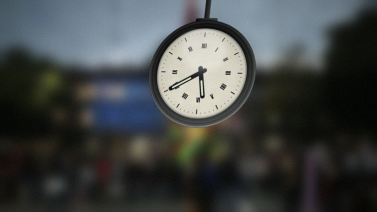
**5:40**
